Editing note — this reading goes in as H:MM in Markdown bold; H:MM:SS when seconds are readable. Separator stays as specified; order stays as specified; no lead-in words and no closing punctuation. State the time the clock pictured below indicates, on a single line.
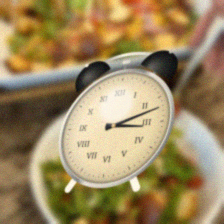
**3:12**
